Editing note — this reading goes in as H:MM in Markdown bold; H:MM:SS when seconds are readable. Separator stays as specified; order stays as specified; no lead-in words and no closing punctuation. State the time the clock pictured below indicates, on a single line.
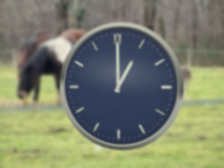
**1:00**
